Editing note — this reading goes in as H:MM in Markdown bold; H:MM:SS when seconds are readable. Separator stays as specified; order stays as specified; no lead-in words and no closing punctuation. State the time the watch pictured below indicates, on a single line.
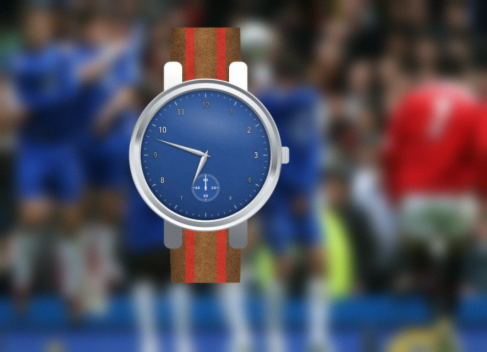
**6:48**
